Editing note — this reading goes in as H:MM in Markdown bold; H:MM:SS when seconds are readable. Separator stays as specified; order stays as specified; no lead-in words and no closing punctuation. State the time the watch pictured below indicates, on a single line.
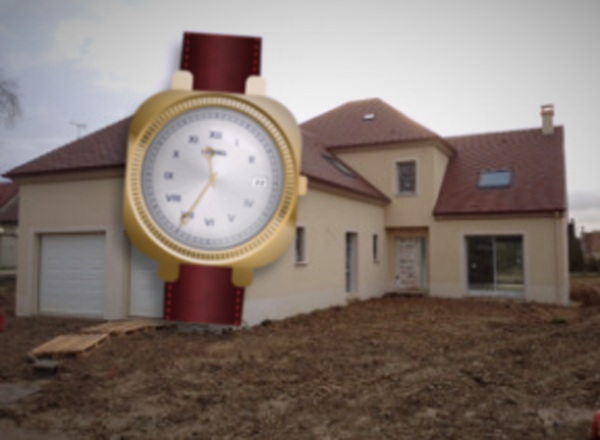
**11:35**
